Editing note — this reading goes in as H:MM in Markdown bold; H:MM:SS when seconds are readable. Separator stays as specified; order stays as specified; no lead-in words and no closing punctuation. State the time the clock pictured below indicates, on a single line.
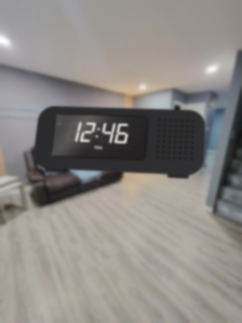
**12:46**
